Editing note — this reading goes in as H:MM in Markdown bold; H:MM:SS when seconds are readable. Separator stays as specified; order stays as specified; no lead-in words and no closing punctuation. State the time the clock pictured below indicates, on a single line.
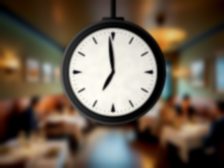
**6:59**
